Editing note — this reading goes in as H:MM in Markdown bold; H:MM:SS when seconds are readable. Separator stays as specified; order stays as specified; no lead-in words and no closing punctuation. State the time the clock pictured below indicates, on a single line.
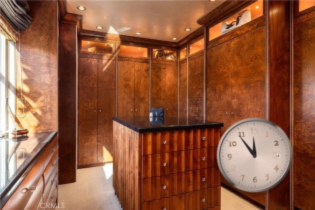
**11:54**
